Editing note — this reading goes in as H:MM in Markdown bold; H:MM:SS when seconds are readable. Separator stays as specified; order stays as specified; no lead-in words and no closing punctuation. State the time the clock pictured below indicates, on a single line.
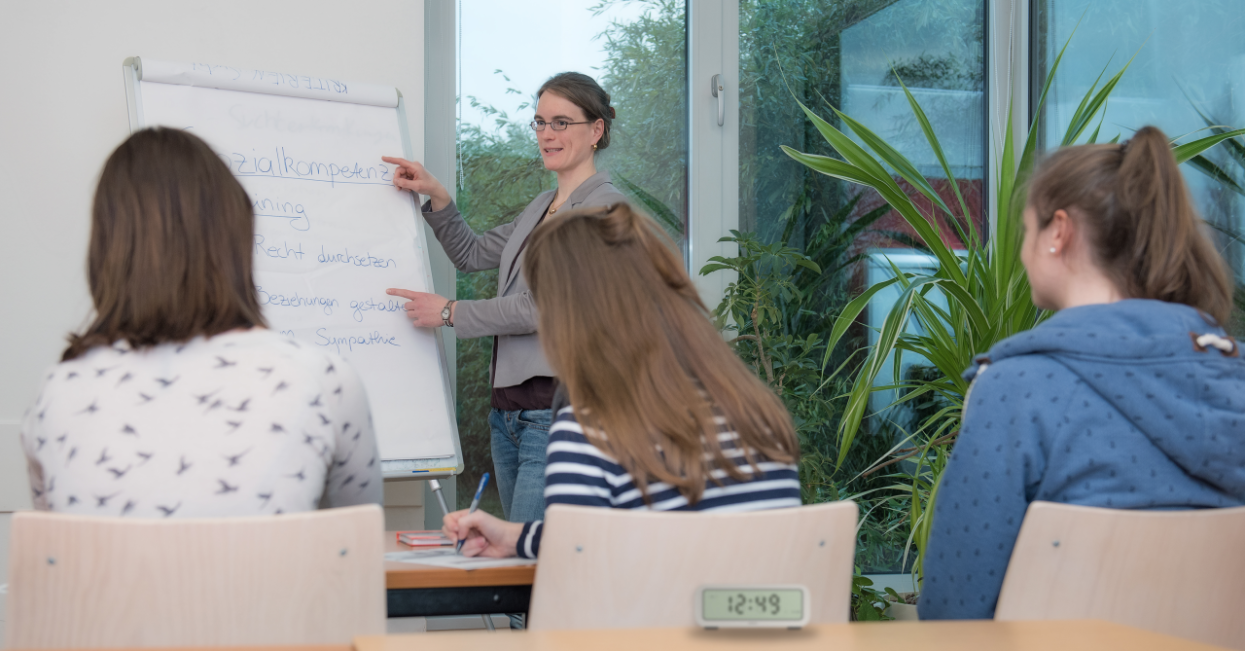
**12:49**
